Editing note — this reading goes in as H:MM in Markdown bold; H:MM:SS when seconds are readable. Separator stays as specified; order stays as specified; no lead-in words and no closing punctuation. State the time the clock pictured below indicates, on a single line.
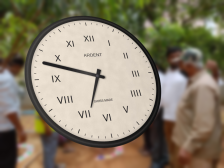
**6:48**
